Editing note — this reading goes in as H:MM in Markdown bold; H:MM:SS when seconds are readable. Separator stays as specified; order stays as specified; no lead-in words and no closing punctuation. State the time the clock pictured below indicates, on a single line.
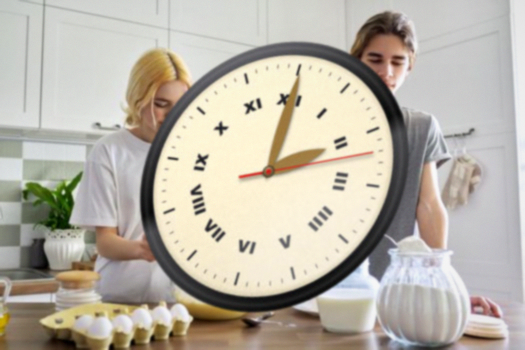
**2:00:12**
